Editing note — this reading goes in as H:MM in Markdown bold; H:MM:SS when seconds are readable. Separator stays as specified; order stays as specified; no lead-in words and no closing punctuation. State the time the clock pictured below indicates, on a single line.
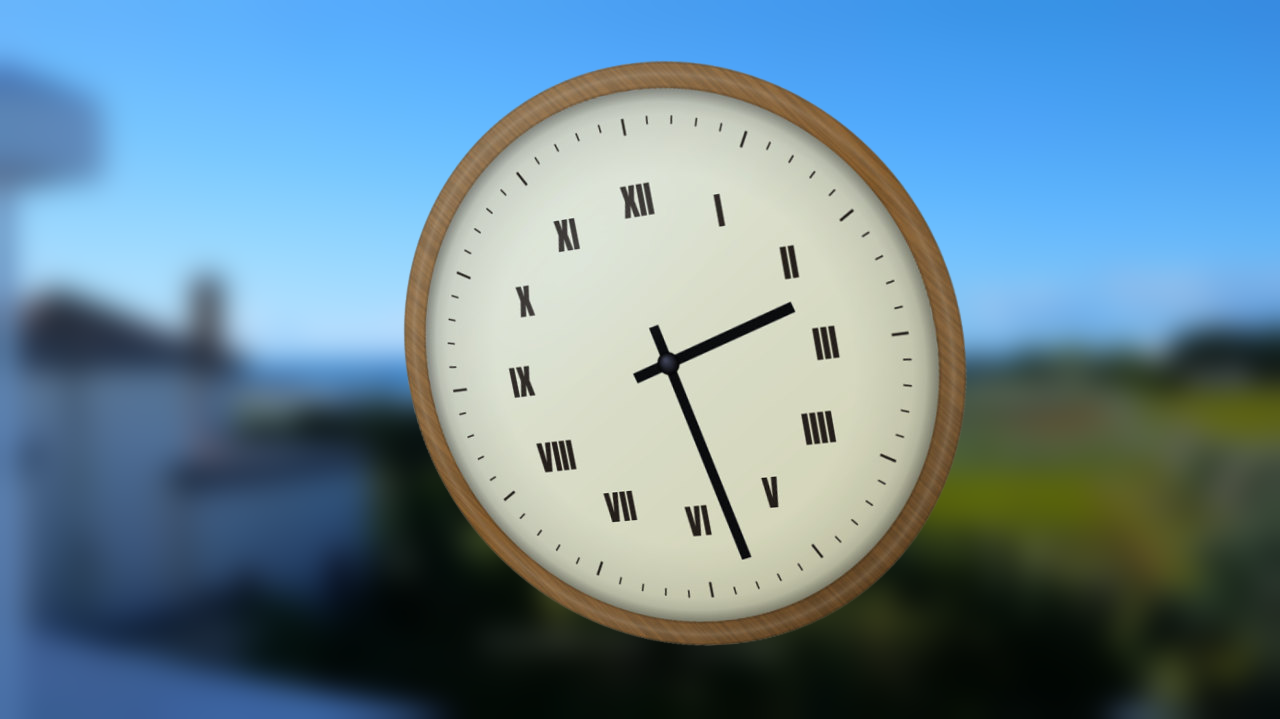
**2:28**
